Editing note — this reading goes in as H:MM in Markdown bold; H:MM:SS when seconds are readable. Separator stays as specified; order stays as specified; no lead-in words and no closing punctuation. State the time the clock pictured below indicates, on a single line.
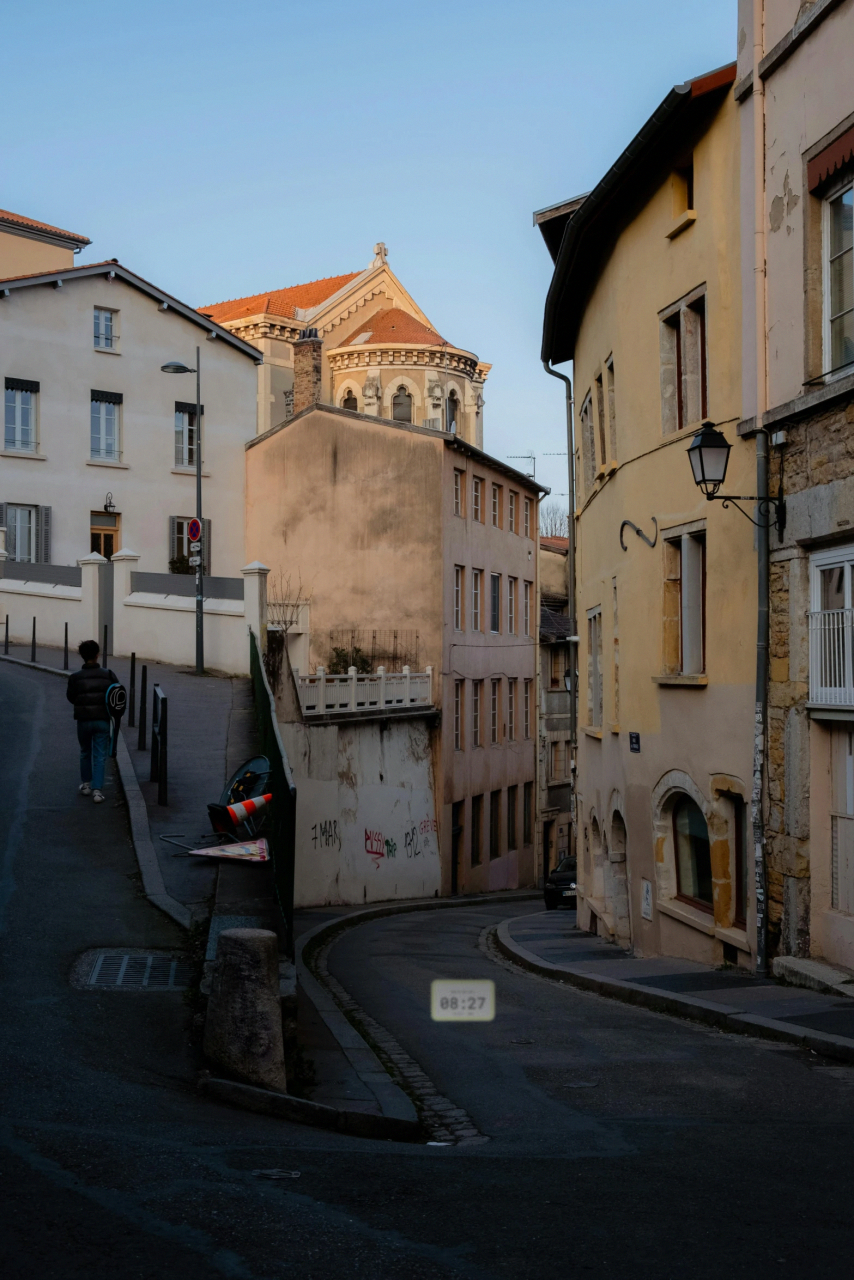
**8:27**
